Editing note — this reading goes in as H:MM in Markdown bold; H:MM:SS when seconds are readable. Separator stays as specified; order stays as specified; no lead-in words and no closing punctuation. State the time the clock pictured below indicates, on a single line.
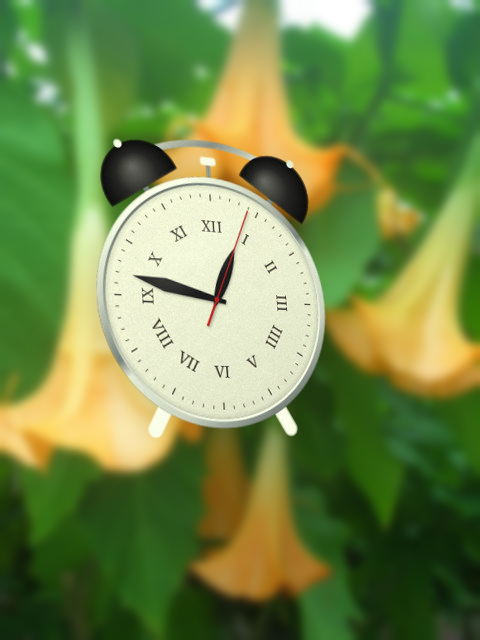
**12:47:04**
